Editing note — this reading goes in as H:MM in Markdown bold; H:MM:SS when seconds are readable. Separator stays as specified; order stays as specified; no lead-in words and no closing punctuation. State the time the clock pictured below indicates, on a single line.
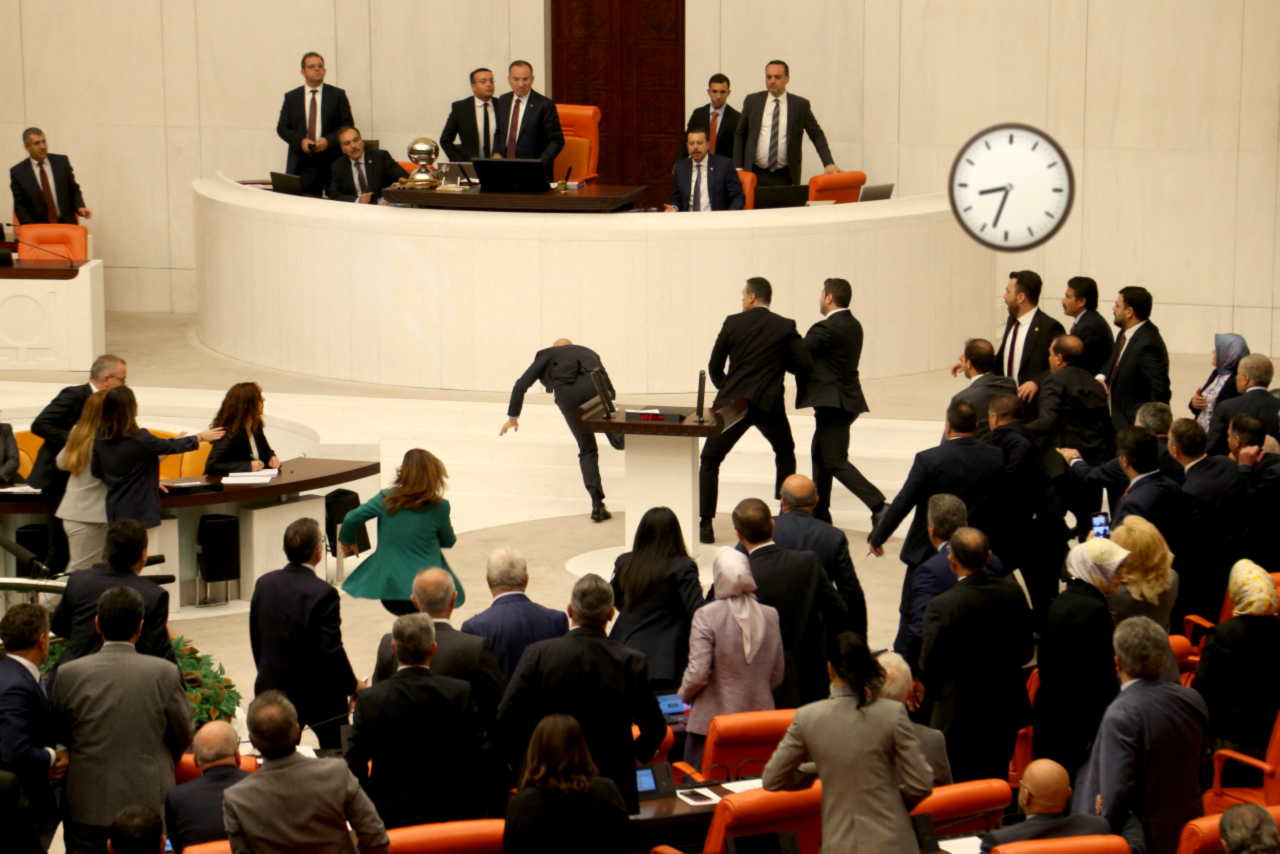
**8:33**
